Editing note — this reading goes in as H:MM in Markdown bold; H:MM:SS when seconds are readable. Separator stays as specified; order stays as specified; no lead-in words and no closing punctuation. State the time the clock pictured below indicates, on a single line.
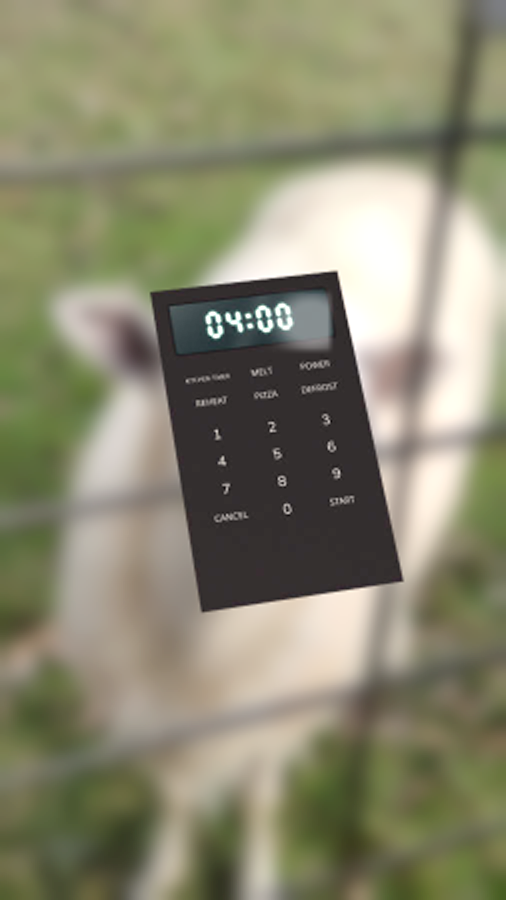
**4:00**
